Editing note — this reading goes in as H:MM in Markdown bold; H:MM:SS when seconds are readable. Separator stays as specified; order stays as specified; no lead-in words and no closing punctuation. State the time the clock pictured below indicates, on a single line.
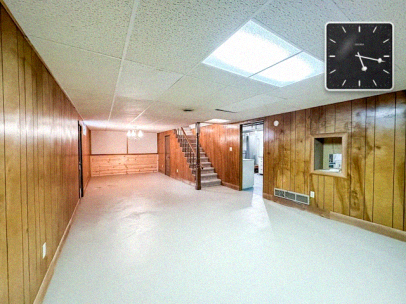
**5:17**
